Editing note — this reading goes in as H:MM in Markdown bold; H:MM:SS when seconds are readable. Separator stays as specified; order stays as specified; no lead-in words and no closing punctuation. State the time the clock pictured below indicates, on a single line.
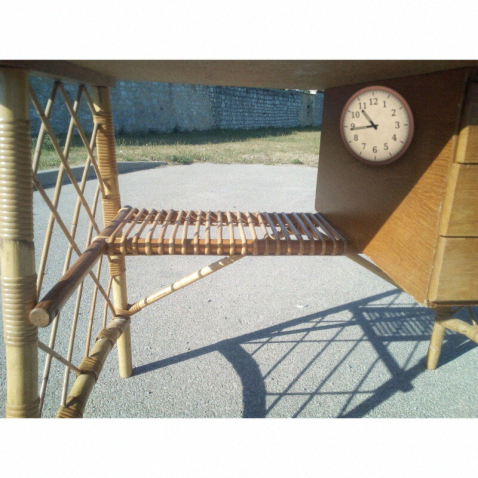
**10:44**
